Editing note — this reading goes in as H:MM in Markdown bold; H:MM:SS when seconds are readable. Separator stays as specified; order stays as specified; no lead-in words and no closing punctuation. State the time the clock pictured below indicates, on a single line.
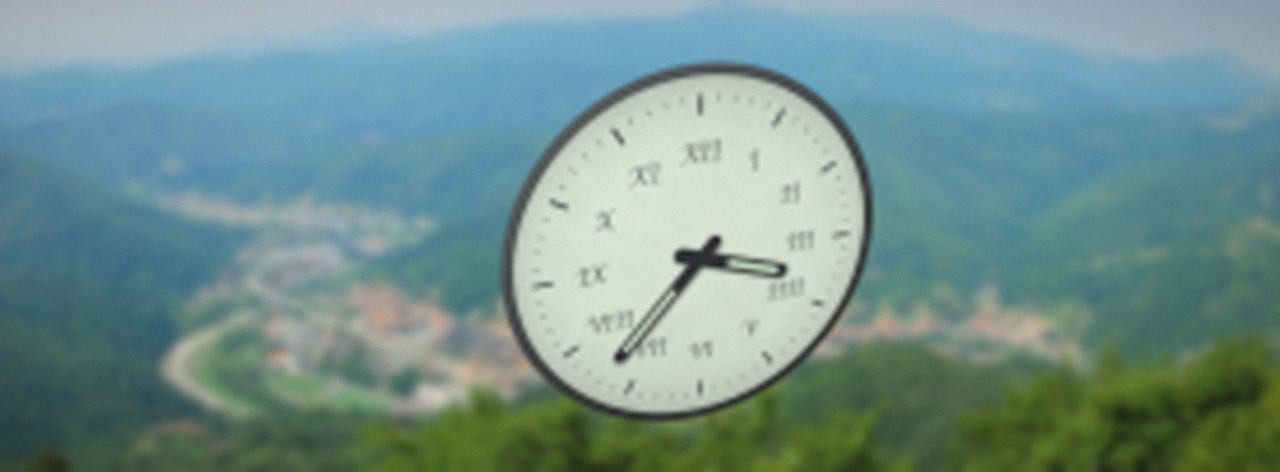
**3:37**
